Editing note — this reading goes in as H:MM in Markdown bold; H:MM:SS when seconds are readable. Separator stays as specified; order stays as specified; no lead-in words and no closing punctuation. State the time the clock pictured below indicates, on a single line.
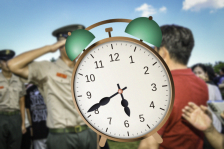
**5:41**
